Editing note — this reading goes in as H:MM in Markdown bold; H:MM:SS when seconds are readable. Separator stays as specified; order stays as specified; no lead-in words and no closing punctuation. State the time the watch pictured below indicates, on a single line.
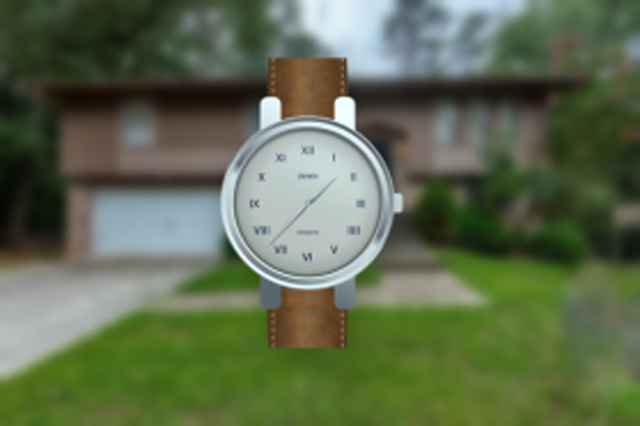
**1:37**
